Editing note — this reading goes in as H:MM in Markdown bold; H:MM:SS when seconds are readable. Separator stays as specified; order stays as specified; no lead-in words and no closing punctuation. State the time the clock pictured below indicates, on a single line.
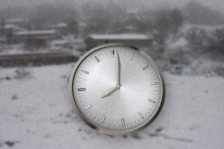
**8:01**
